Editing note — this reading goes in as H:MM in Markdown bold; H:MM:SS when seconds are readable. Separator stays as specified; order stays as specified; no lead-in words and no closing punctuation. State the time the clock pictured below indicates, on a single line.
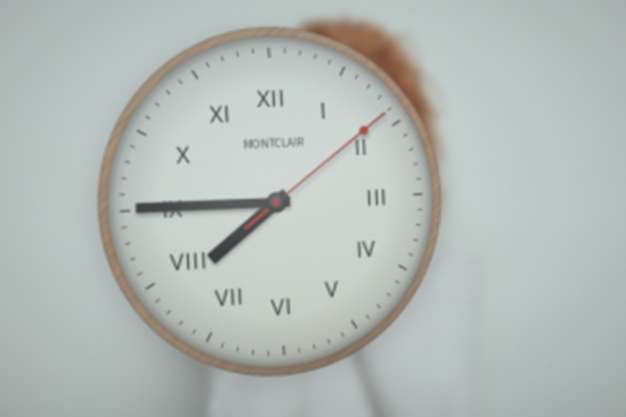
**7:45:09**
